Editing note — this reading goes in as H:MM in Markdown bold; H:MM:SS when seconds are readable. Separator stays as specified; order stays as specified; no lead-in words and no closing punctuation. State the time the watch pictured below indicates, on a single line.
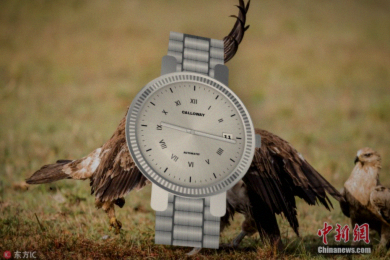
**9:16**
